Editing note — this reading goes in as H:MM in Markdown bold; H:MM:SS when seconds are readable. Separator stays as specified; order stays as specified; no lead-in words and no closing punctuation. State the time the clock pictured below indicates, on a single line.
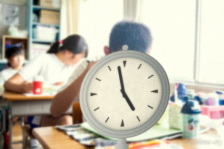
**4:58**
